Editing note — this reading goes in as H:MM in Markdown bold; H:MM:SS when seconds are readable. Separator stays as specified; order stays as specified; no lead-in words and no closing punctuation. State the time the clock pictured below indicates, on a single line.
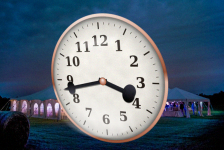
**3:43**
